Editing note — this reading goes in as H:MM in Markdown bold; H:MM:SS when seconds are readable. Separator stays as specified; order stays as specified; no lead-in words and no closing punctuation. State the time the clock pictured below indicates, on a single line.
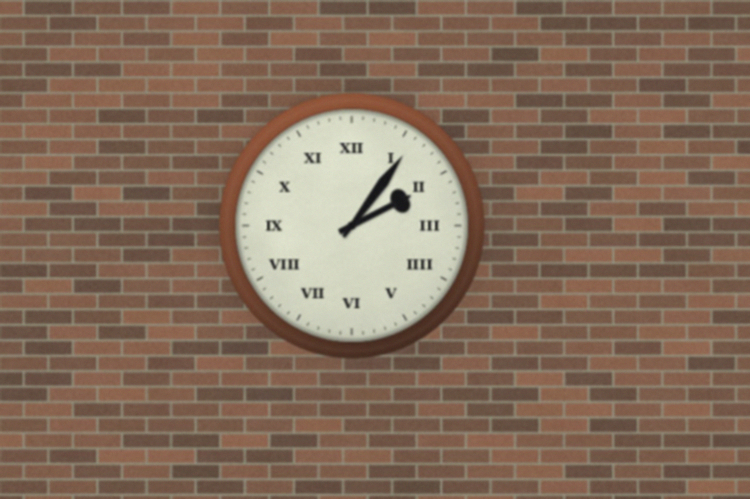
**2:06**
